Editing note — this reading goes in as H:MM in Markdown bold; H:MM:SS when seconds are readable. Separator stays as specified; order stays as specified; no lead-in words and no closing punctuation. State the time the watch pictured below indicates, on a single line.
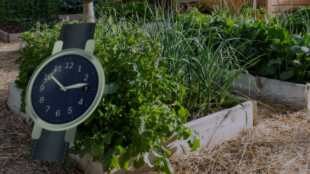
**10:13**
